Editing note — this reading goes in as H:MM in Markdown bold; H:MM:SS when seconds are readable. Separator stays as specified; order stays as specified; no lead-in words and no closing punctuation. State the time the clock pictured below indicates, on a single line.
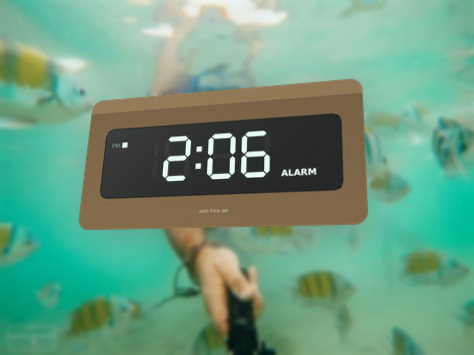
**2:06**
